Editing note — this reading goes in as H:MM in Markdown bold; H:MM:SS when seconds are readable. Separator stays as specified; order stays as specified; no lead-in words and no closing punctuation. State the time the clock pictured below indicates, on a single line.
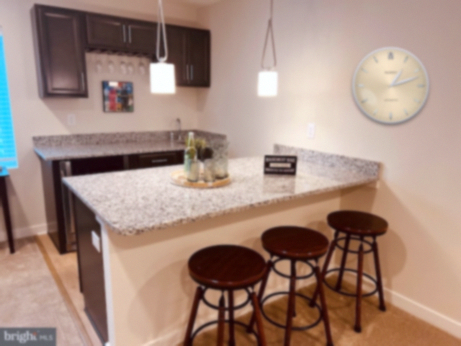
**1:12**
